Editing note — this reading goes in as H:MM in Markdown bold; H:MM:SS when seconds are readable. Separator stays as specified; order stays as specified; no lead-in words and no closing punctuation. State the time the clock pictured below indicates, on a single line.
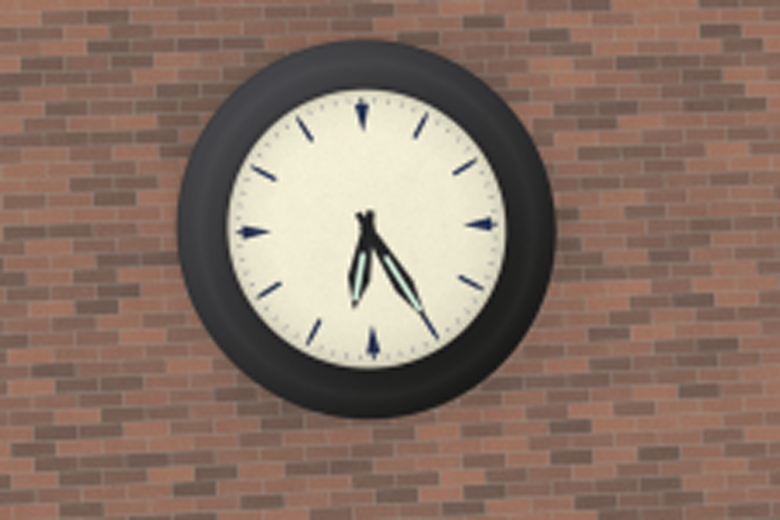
**6:25**
